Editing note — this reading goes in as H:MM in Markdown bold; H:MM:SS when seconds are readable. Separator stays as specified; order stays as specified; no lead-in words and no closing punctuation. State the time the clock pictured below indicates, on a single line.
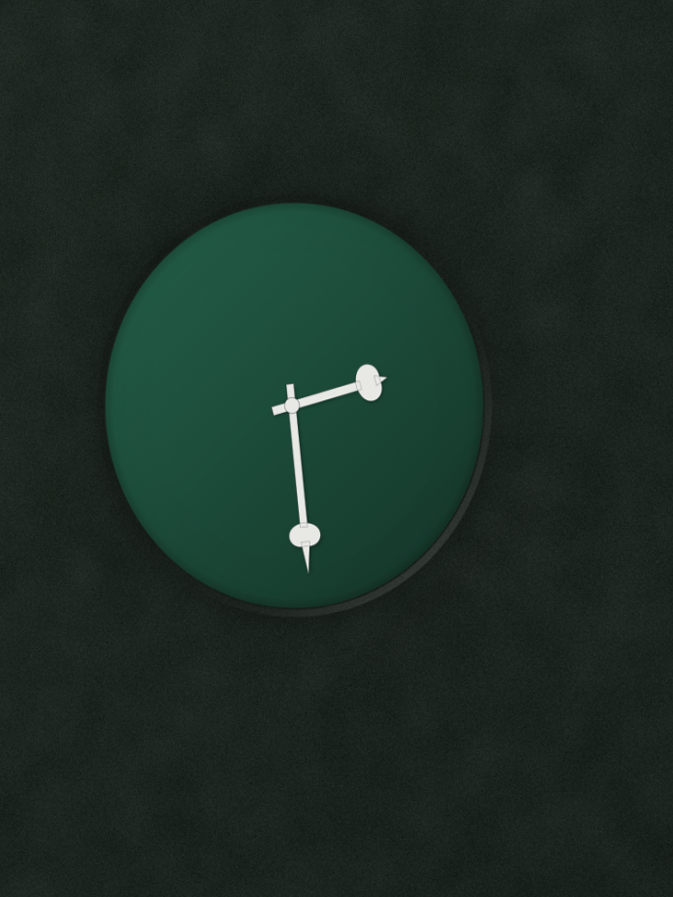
**2:29**
